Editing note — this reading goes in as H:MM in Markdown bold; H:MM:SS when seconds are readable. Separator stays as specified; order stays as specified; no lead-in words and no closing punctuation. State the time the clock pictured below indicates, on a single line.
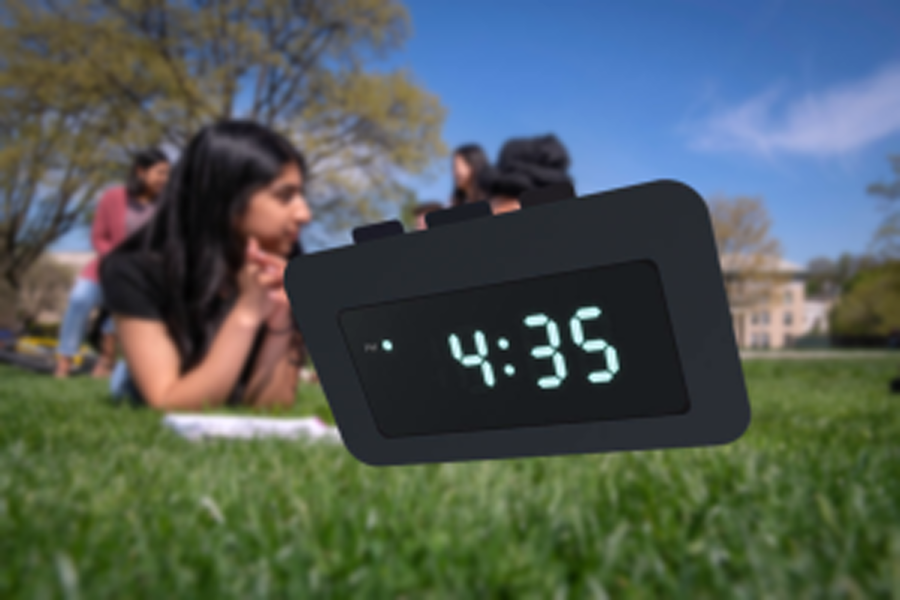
**4:35**
